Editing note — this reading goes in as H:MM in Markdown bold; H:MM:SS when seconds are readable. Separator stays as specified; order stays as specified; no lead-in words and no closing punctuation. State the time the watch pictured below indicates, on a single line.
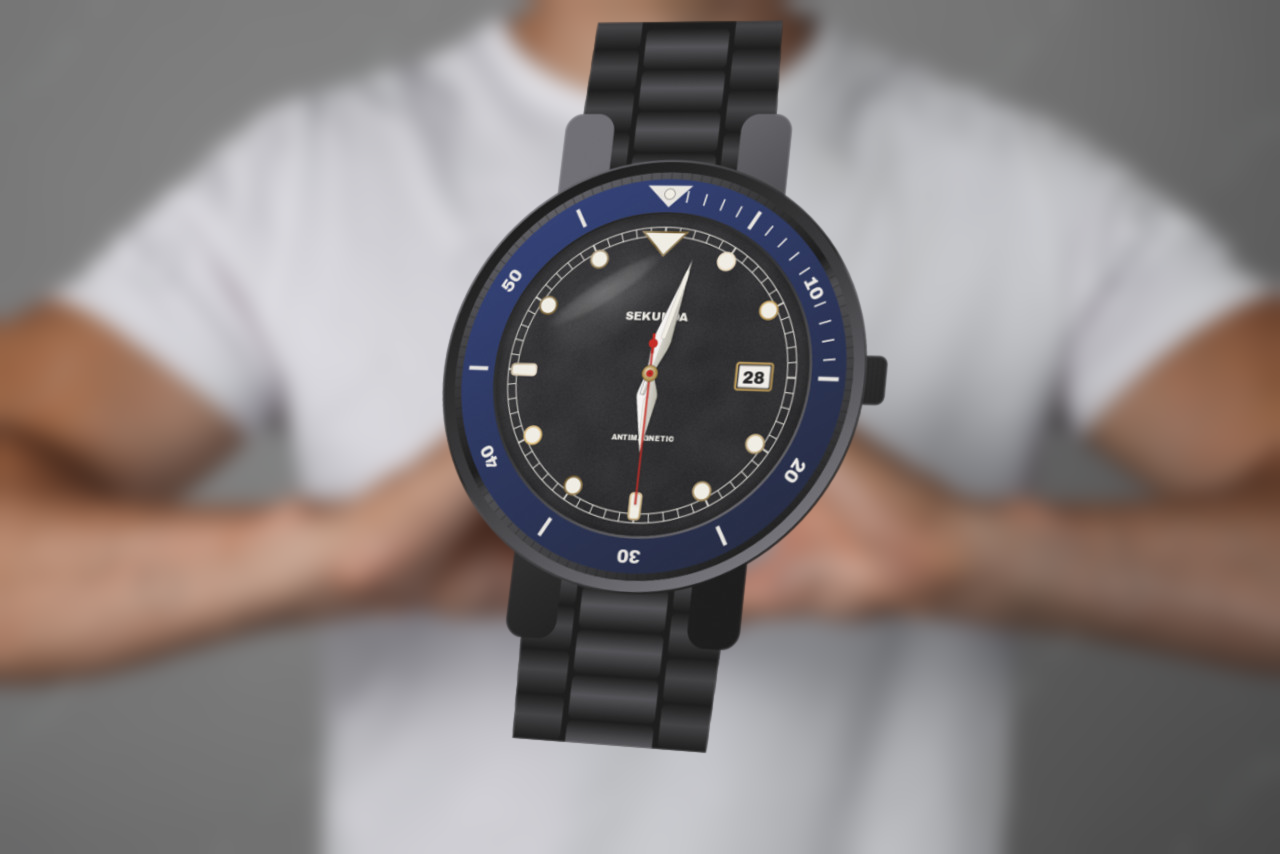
**6:02:30**
